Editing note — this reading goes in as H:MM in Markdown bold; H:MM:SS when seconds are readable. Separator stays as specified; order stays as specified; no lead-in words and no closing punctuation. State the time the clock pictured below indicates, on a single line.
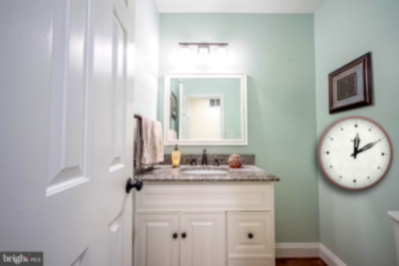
**12:10**
